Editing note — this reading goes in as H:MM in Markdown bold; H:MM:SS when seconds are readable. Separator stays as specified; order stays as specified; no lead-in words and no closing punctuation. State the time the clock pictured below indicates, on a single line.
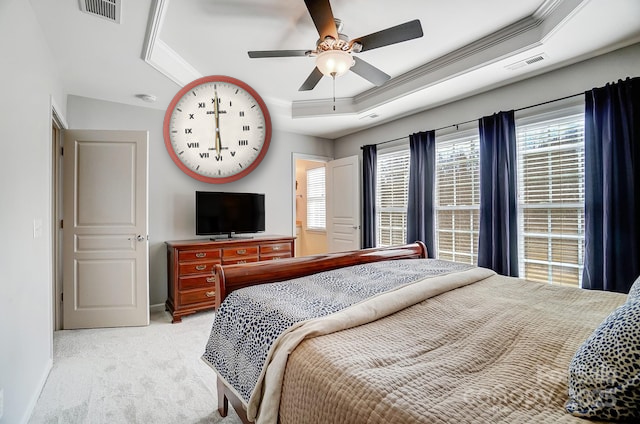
**6:00**
